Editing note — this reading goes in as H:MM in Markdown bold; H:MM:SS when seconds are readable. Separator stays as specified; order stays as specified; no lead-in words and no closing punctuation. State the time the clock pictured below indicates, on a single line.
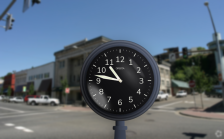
**10:47**
